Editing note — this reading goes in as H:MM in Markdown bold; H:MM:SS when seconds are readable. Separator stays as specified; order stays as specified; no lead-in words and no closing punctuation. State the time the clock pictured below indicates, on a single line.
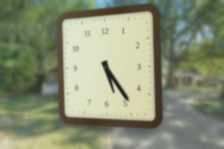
**5:24**
